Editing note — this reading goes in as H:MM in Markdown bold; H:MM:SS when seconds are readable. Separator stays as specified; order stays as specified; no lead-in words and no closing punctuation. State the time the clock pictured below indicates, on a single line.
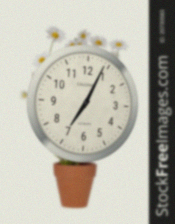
**7:04**
